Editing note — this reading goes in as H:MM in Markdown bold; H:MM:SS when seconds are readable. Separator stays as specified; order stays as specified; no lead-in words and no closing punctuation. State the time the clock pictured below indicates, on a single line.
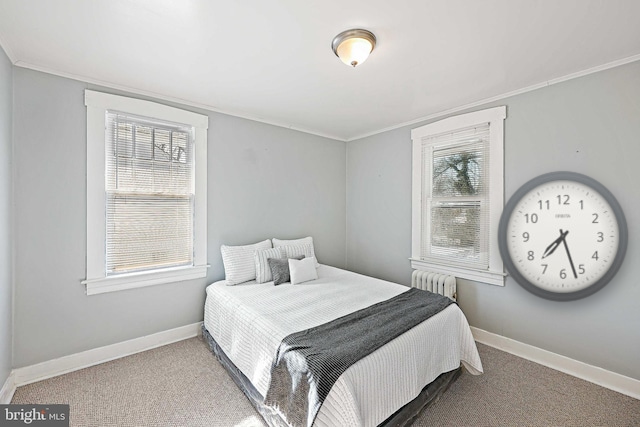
**7:27**
